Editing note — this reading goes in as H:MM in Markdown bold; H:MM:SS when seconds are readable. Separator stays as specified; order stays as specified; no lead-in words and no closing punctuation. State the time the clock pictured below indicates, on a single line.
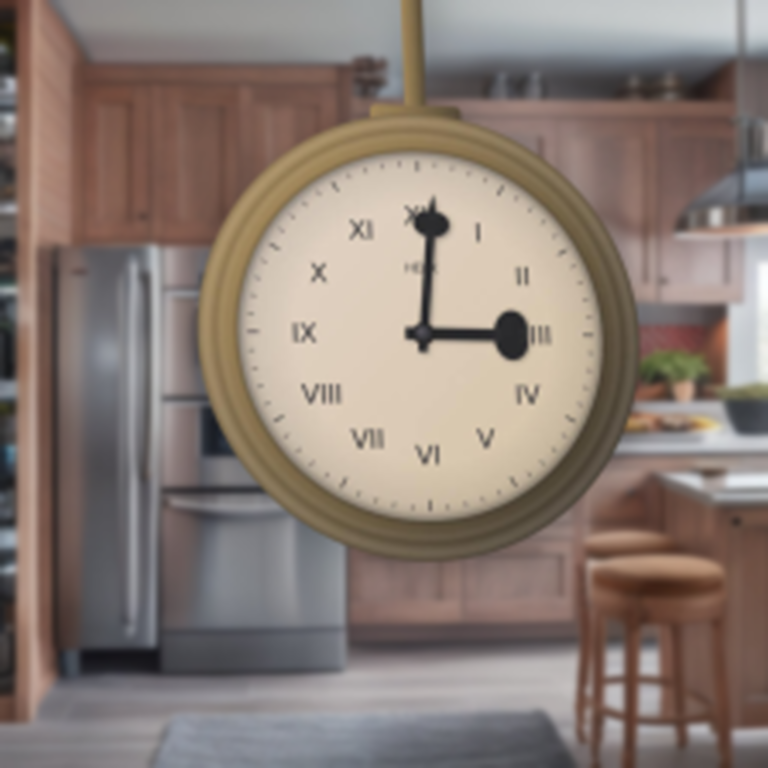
**3:01**
